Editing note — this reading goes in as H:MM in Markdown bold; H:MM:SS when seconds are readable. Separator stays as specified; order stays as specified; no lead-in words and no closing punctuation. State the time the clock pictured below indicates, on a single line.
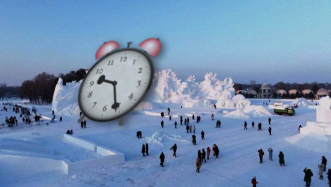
**9:26**
